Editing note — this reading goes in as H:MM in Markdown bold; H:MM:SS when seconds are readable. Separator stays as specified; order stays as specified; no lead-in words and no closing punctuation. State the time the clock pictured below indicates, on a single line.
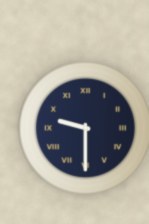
**9:30**
